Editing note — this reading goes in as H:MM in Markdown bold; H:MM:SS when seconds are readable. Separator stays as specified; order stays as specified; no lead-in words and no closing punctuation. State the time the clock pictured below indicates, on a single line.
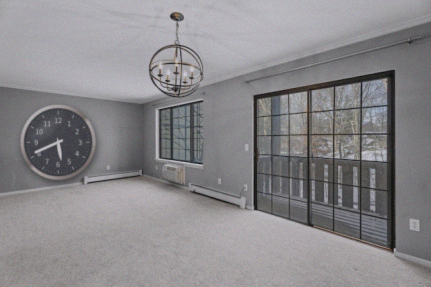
**5:41**
